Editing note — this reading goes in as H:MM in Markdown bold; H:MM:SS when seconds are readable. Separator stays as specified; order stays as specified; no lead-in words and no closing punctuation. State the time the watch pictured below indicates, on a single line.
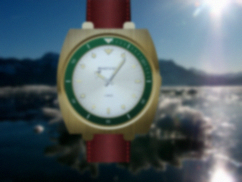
**10:06**
